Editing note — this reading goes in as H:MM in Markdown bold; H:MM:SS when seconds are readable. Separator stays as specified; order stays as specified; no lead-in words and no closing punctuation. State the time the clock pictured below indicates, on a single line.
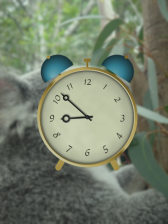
**8:52**
